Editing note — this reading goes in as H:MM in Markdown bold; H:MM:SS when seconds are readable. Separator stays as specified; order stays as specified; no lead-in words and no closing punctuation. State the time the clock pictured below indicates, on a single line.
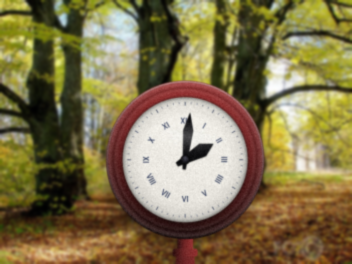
**2:01**
